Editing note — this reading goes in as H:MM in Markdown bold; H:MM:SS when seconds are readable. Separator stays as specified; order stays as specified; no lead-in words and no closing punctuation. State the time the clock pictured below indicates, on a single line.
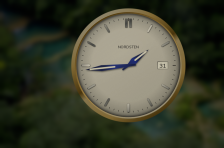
**1:44**
